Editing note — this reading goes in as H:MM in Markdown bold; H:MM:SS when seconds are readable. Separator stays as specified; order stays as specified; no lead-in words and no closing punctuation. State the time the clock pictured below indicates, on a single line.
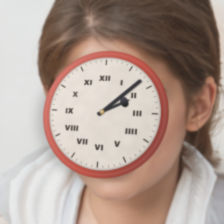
**2:08**
